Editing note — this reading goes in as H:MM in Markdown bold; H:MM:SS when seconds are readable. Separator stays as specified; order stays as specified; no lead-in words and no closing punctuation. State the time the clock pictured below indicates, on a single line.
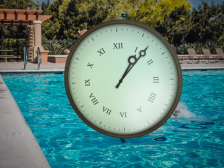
**1:07**
